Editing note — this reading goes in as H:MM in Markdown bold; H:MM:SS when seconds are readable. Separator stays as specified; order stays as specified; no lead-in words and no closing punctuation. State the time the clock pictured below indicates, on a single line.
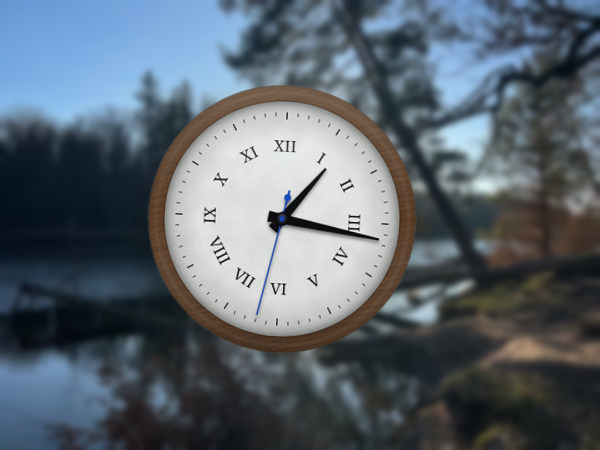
**1:16:32**
